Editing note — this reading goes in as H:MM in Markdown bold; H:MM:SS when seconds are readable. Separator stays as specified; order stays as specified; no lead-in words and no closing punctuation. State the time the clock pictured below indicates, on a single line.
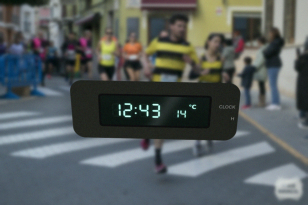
**12:43**
